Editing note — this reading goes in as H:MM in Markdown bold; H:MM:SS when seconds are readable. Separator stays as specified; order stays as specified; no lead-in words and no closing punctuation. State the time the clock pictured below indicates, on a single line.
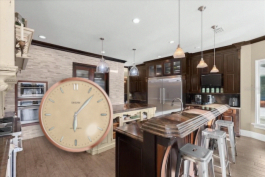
**6:07**
